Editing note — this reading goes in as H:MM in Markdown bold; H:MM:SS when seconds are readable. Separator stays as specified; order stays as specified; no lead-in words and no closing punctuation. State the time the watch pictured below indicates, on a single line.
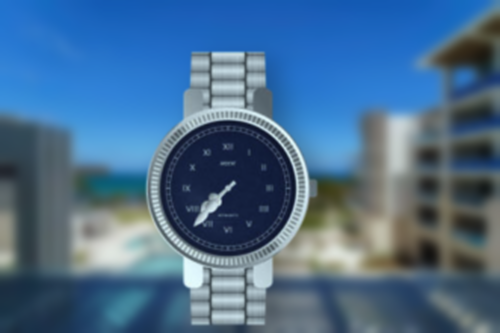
**7:37**
